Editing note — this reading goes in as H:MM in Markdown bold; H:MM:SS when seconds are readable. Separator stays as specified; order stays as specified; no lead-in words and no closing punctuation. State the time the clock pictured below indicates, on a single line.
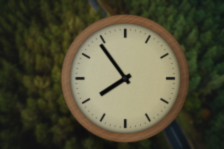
**7:54**
